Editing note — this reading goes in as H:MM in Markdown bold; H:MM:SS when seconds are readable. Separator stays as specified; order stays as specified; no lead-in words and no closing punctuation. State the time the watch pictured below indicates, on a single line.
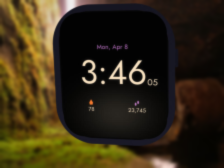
**3:46:05**
